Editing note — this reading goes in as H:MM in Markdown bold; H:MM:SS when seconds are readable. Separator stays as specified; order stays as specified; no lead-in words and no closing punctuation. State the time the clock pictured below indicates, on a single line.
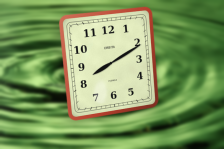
**8:11**
